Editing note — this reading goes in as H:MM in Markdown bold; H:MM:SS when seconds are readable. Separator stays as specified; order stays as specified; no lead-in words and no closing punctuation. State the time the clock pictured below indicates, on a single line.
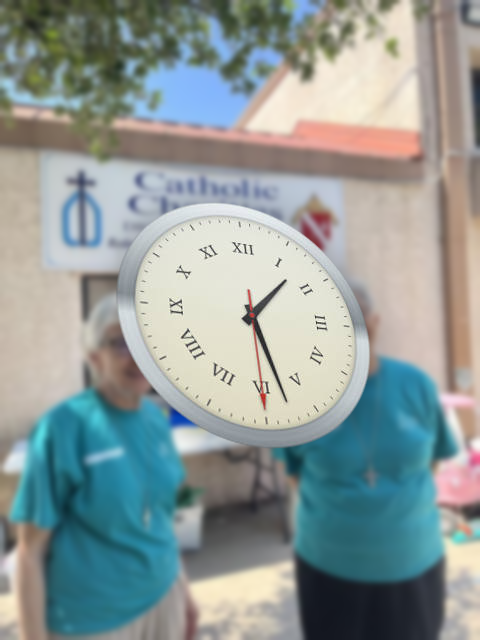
**1:27:30**
